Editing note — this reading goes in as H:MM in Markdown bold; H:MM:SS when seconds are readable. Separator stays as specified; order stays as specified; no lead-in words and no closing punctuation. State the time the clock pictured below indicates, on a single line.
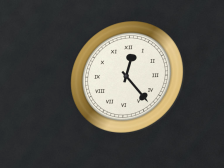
**12:23**
